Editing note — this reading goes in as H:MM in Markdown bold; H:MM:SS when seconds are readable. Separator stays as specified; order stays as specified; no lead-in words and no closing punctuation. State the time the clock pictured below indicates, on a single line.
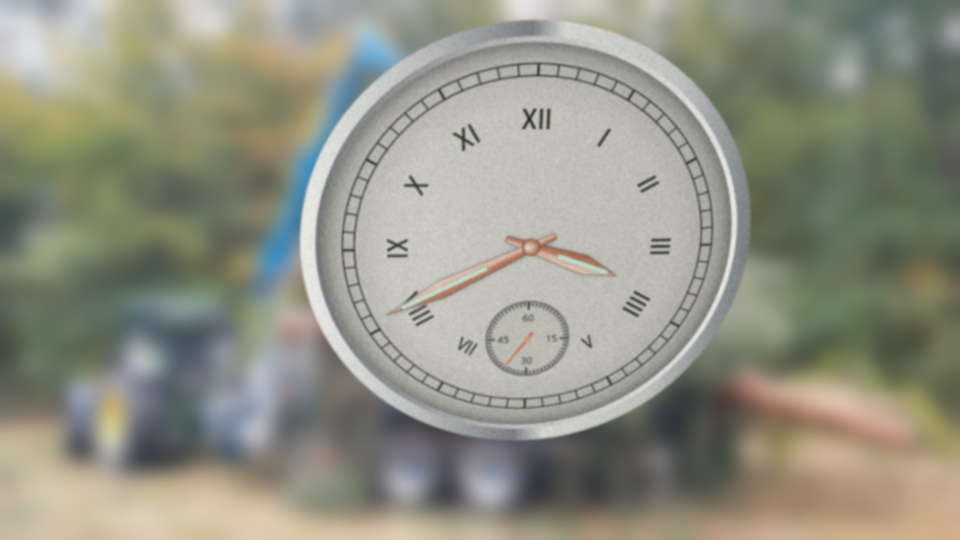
**3:40:36**
